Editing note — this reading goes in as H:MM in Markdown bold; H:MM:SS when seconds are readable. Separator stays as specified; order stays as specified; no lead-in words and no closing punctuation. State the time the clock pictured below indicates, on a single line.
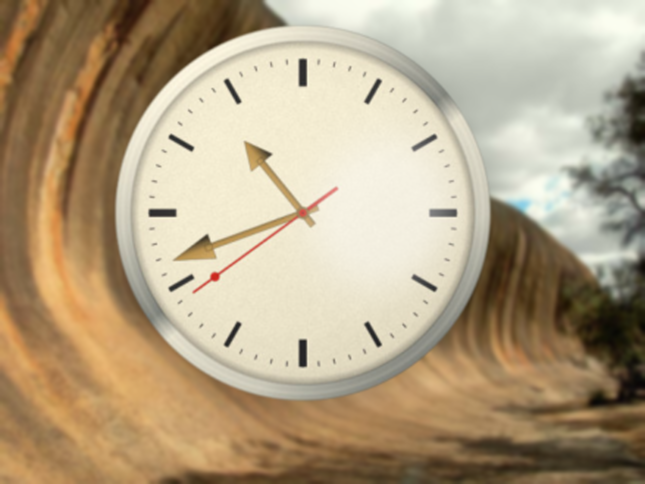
**10:41:39**
